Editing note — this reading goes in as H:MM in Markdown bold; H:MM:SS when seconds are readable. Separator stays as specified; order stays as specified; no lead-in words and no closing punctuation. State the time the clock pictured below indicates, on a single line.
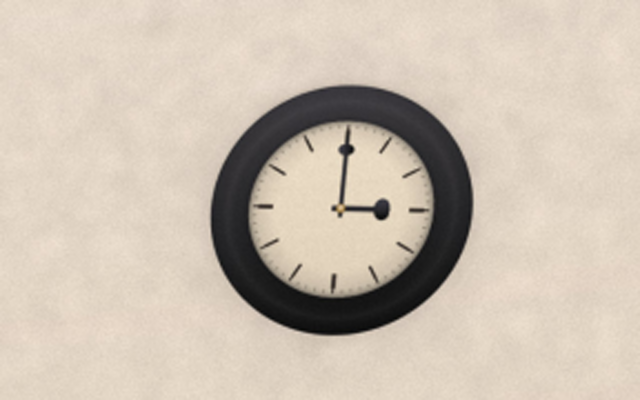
**3:00**
